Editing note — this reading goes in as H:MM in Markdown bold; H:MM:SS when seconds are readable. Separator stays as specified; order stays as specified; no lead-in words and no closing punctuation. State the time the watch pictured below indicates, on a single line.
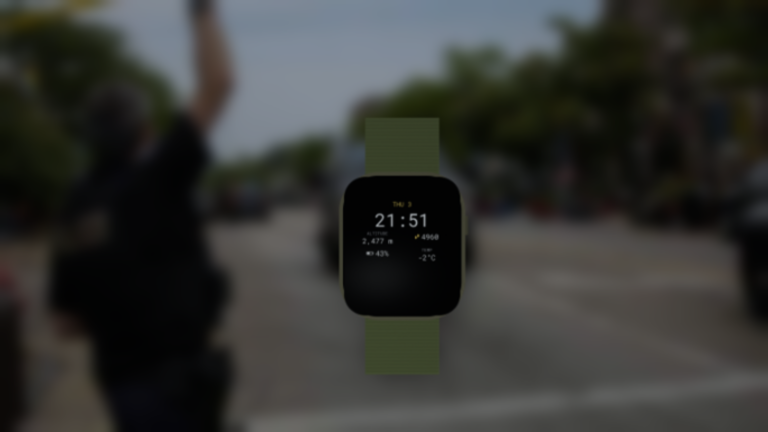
**21:51**
